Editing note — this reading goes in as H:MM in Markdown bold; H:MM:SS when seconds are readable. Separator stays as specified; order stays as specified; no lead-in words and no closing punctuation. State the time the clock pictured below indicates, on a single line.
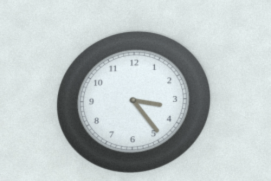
**3:24**
